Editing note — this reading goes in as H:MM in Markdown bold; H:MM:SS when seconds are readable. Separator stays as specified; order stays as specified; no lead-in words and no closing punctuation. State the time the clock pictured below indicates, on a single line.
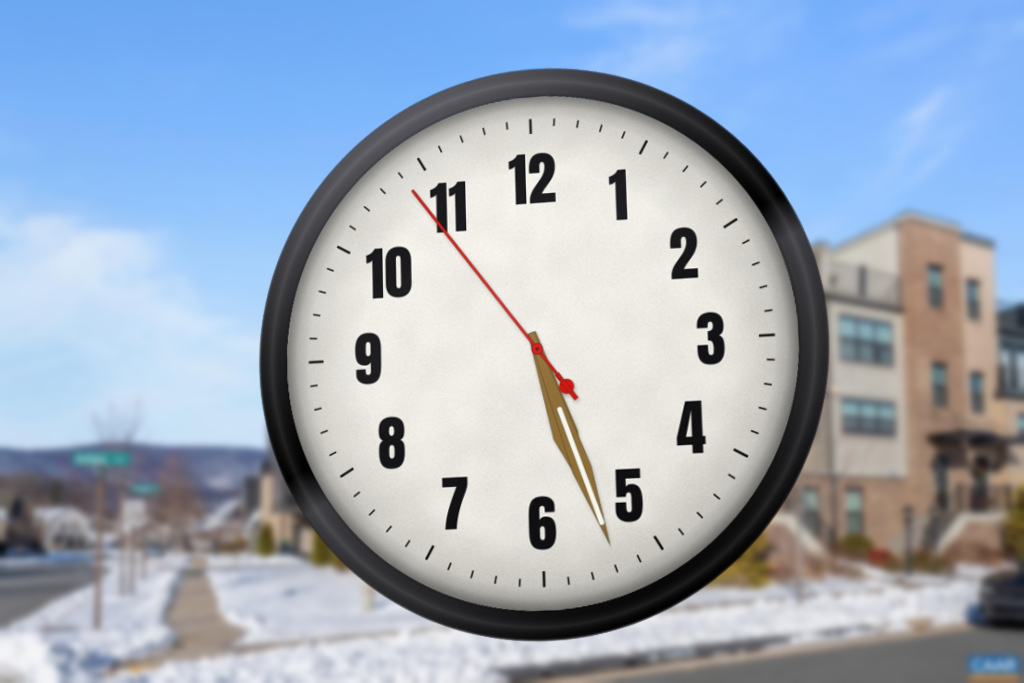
**5:26:54**
